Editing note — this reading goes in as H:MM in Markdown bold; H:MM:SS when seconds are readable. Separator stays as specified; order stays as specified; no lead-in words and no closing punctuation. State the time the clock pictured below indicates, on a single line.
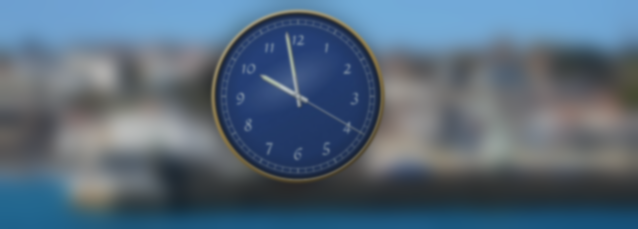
**9:58:20**
